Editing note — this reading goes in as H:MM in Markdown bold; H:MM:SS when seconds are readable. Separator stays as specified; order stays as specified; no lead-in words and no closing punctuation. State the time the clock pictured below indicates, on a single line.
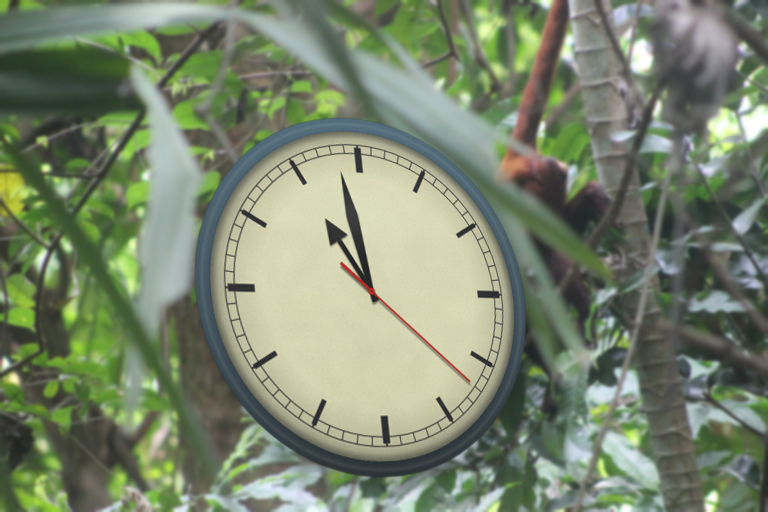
**10:58:22**
